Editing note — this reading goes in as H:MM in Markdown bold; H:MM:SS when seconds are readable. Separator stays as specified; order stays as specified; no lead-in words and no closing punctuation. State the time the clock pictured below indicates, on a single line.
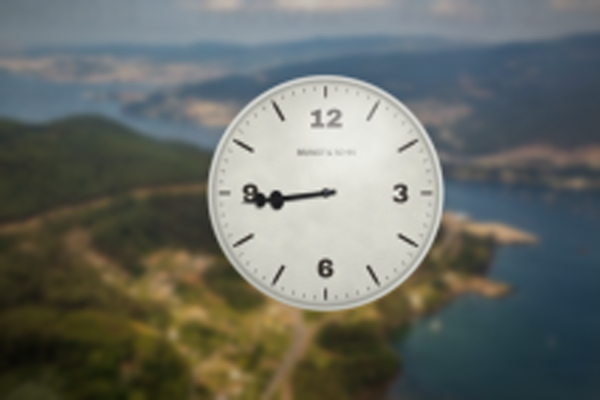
**8:44**
